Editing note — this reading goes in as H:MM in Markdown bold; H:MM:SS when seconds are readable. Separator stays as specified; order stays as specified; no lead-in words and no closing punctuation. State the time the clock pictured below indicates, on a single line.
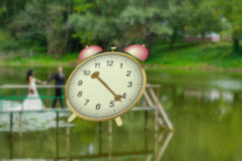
**10:22**
